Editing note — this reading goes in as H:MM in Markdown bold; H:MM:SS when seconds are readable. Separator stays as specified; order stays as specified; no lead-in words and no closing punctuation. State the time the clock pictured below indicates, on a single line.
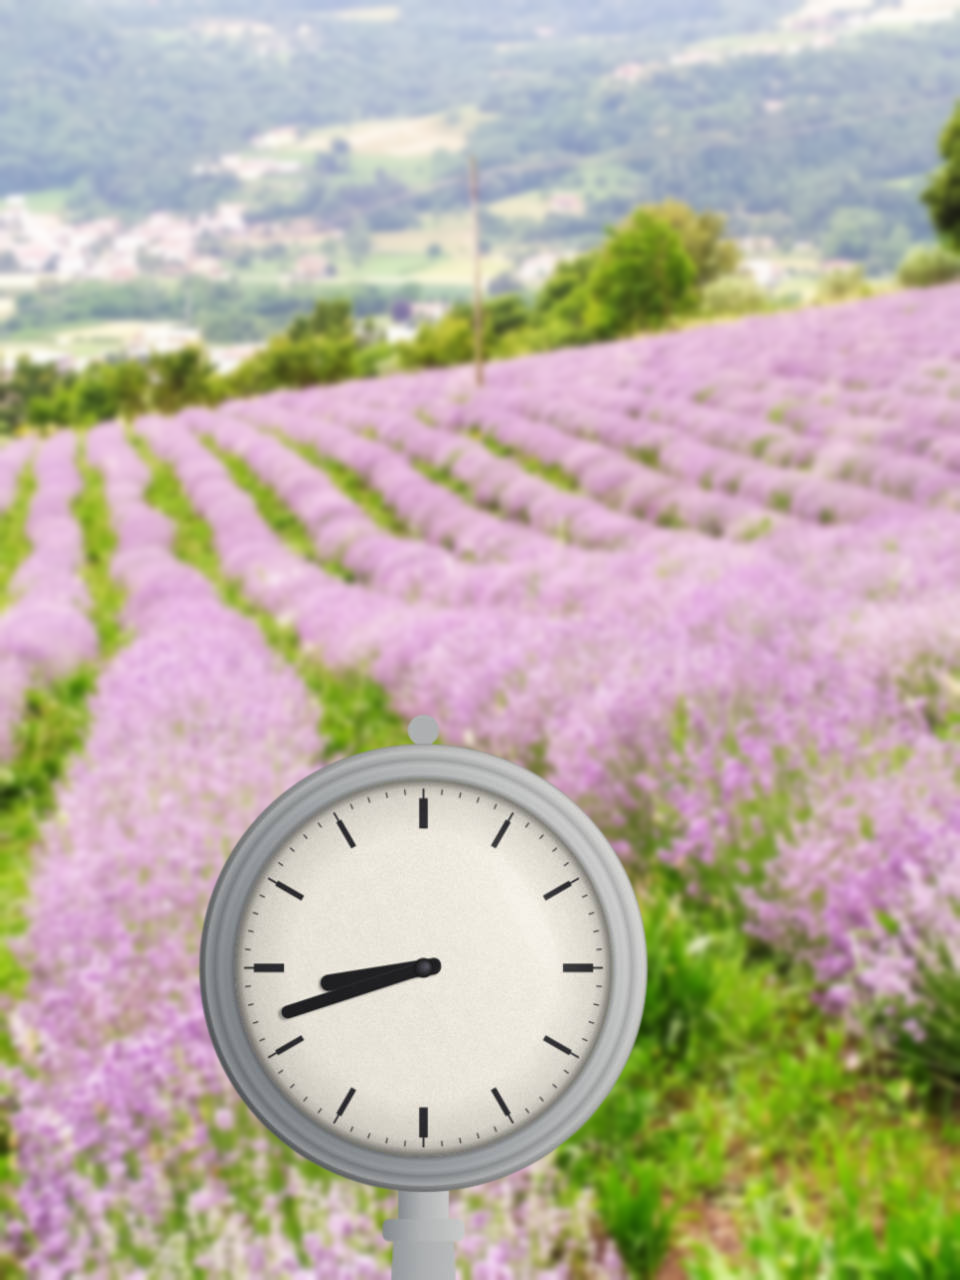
**8:42**
